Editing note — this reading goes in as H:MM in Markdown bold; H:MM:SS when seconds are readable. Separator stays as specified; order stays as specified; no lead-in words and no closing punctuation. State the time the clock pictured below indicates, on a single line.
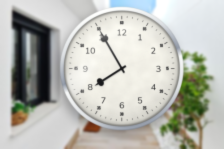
**7:55**
